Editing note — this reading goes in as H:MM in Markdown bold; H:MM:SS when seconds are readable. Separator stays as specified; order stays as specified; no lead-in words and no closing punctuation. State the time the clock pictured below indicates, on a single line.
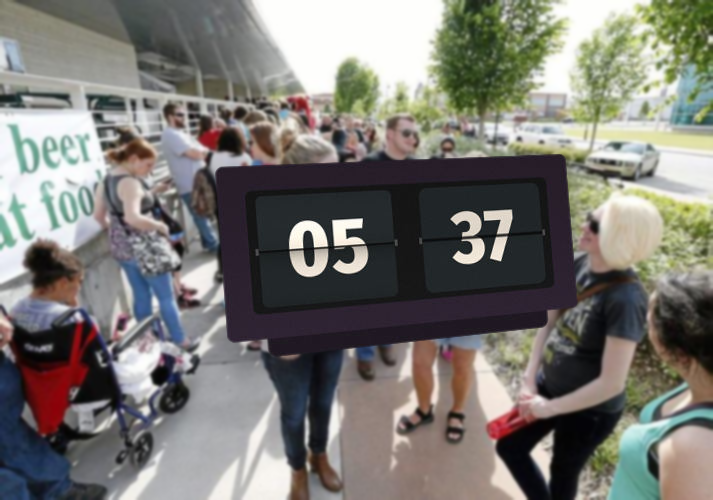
**5:37**
